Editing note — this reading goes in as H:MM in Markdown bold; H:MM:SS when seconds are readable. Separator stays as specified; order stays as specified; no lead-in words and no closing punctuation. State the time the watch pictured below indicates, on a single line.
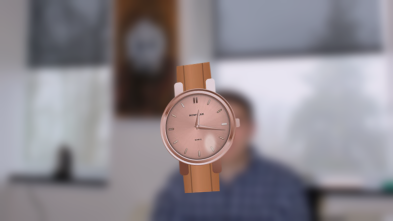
**12:17**
